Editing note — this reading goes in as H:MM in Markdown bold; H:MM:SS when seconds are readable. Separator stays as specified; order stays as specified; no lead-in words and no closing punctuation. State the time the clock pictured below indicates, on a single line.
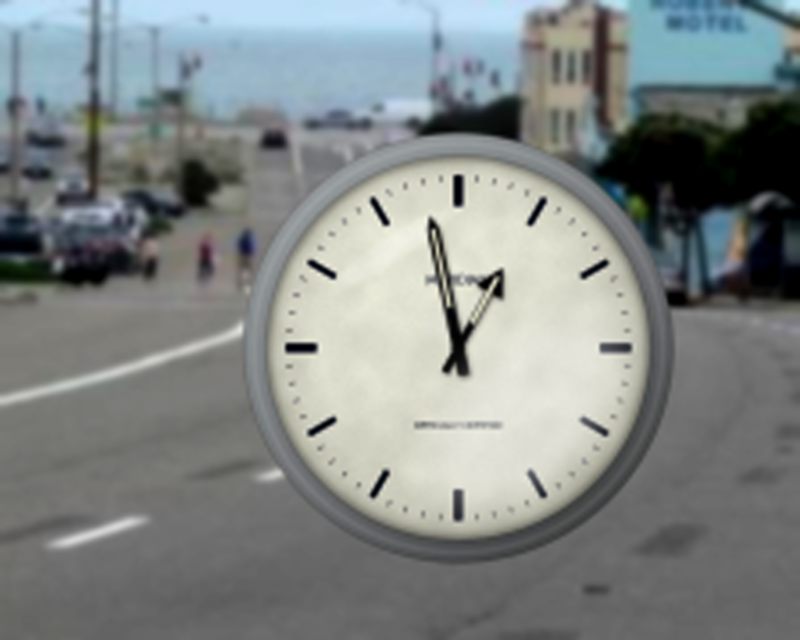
**12:58**
